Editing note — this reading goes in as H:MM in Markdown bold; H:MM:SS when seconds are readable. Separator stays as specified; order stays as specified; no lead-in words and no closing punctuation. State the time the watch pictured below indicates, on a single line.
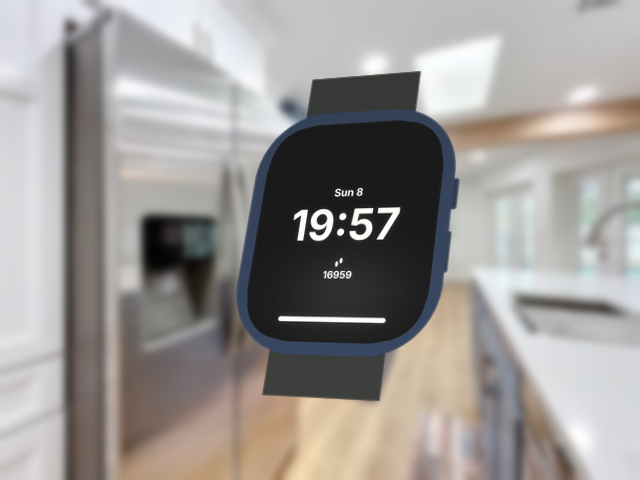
**19:57**
